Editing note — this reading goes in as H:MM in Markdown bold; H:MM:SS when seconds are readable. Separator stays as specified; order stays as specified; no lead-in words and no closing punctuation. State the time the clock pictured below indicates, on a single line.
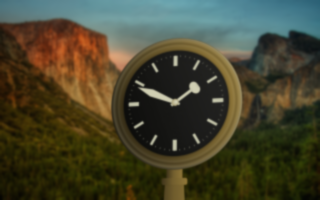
**1:49**
